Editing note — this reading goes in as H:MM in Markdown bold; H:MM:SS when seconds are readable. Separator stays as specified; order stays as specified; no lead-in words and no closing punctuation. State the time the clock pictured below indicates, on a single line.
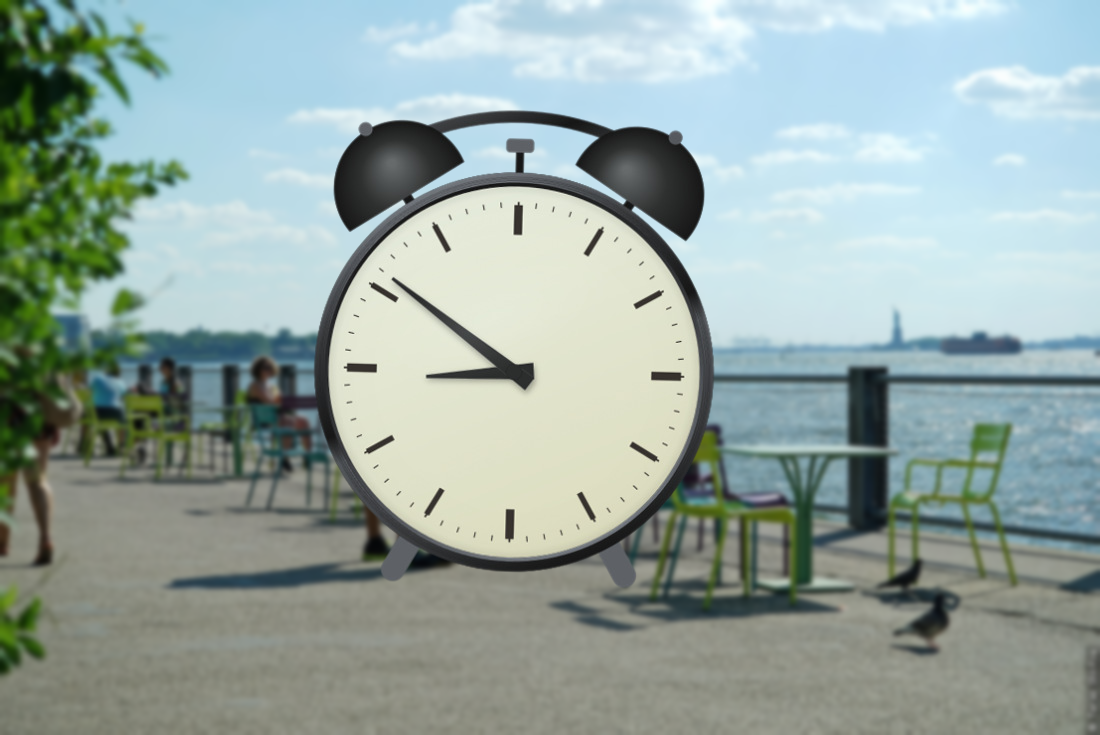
**8:51**
